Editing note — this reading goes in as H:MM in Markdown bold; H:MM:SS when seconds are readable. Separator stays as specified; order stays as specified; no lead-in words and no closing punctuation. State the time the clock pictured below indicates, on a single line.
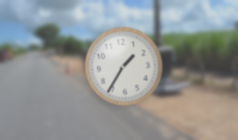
**1:36**
